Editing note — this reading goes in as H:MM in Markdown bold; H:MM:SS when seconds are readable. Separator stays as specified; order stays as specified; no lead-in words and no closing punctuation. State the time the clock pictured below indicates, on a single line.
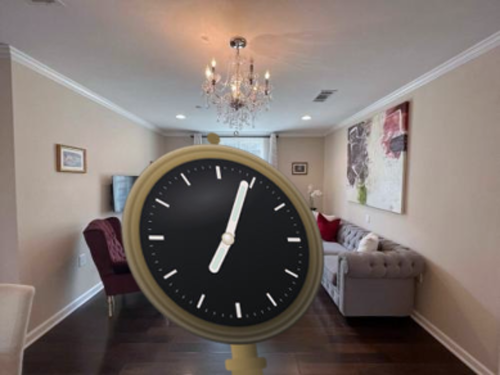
**7:04**
